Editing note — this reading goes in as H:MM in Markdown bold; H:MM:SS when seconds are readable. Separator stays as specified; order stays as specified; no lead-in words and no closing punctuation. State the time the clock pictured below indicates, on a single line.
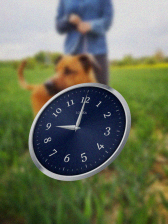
**9:00**
